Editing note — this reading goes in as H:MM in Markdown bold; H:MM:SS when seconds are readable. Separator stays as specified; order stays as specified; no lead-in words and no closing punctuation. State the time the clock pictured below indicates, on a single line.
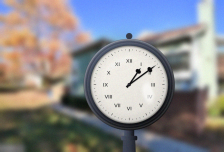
**1:09**
